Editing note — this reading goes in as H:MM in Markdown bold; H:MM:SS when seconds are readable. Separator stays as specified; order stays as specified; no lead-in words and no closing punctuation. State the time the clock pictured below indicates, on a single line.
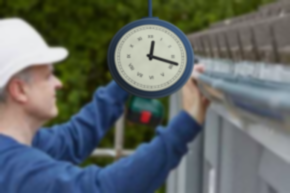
**12:18**
